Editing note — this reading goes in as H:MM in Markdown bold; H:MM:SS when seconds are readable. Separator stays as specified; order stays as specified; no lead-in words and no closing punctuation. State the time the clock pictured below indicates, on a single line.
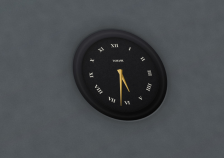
**5:32**
